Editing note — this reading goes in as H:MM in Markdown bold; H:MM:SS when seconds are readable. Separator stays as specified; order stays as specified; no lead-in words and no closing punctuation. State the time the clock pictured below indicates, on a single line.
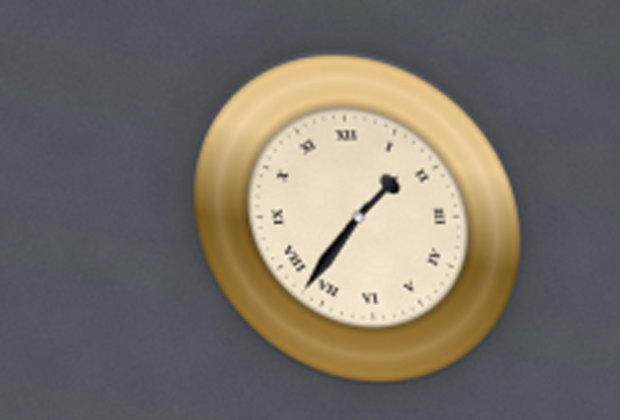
**1:37**
